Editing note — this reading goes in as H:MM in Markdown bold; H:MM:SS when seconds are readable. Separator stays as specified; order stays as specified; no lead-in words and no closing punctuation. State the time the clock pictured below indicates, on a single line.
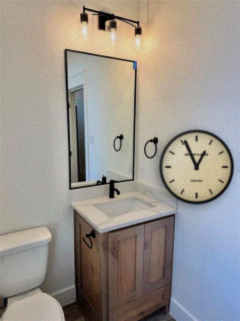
**12:56**
